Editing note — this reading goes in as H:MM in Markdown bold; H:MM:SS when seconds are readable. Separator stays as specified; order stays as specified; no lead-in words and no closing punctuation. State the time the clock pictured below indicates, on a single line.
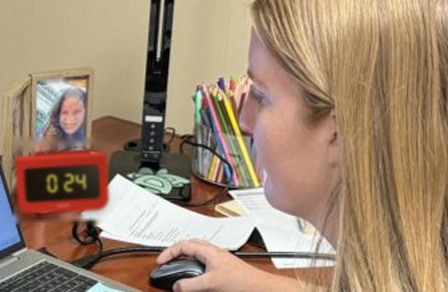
**0:24**
